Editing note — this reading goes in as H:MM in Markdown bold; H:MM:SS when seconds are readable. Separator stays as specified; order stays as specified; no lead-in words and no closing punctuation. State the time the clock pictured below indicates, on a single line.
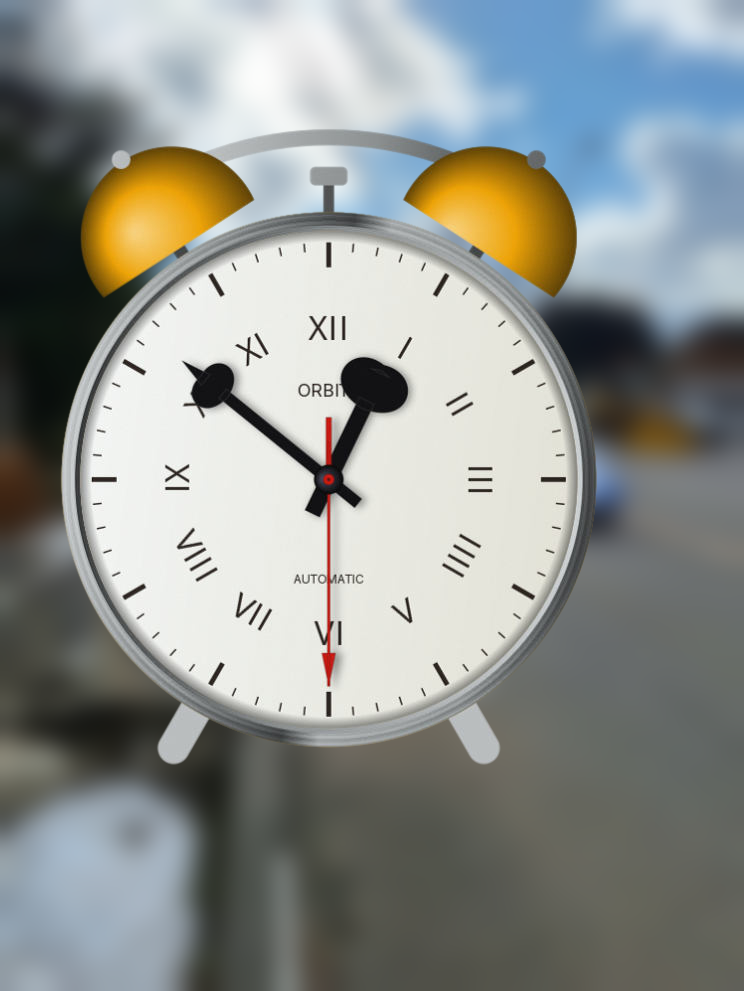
**12:51:30**
